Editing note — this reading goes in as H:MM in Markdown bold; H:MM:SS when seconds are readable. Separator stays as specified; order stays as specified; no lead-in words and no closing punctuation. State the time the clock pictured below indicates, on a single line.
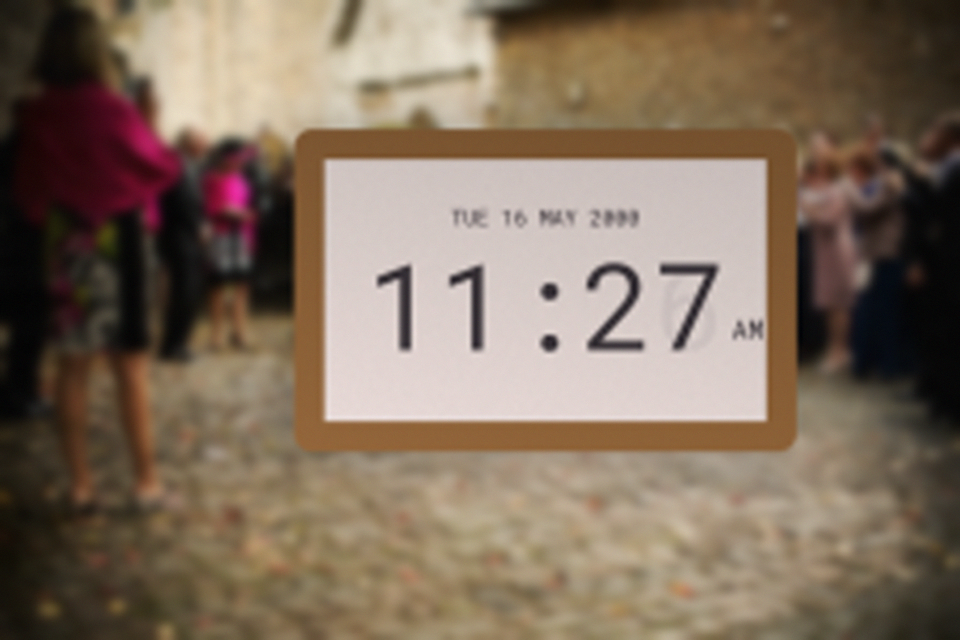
**11:27**
